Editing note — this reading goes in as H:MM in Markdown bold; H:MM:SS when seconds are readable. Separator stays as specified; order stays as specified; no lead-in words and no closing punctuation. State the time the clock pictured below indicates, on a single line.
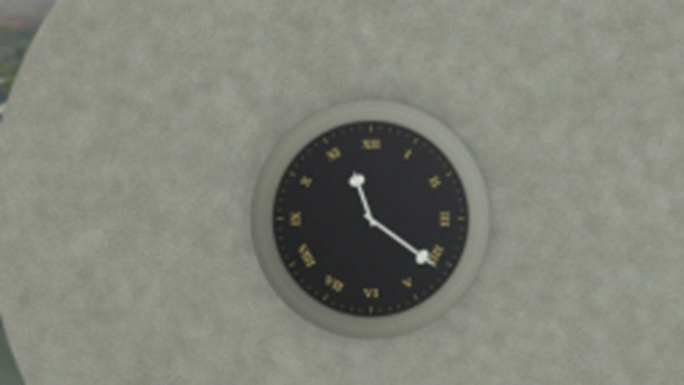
**11:21**
